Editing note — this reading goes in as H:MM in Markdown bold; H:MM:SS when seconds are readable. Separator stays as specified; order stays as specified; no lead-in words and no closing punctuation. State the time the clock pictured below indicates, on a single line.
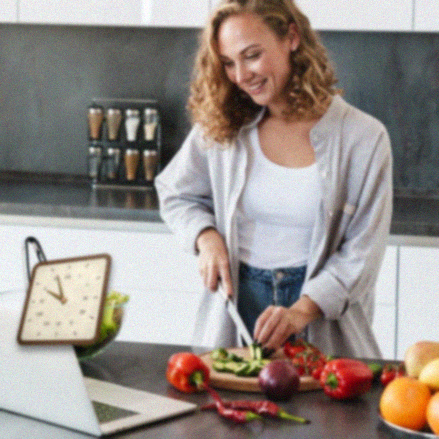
**9:56**
